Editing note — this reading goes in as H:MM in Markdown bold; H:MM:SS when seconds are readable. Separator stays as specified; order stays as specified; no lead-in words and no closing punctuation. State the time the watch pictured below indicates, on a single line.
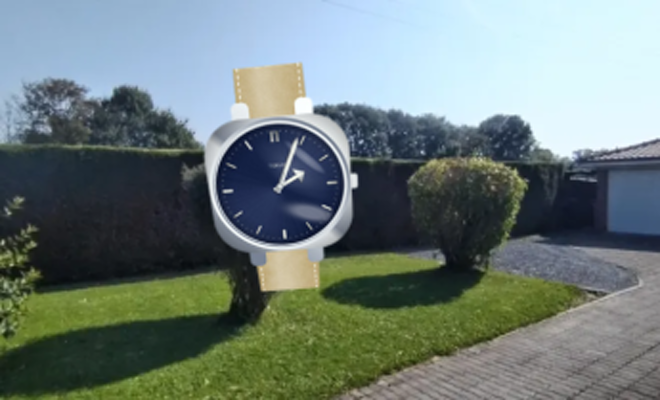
**2:04**
